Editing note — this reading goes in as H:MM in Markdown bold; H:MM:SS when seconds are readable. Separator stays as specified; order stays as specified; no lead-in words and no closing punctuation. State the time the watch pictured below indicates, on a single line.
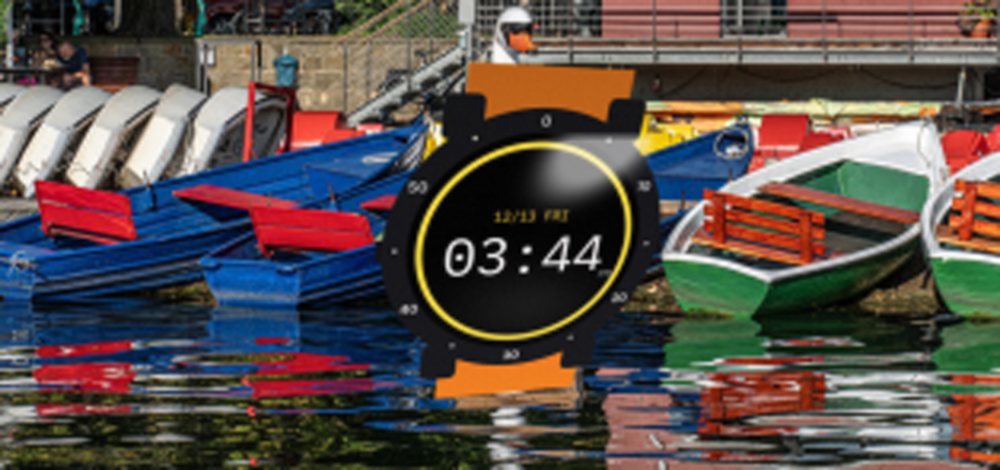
**3:44**
